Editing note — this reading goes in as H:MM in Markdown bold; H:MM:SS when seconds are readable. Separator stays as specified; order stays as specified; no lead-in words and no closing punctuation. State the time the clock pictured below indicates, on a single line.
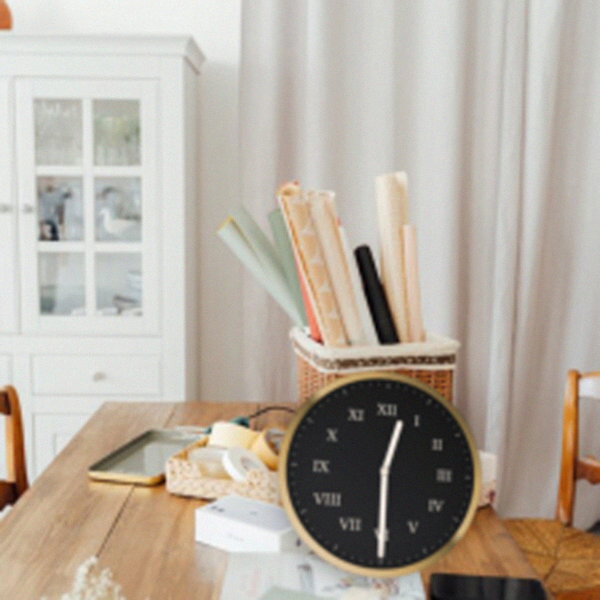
**12:30**
